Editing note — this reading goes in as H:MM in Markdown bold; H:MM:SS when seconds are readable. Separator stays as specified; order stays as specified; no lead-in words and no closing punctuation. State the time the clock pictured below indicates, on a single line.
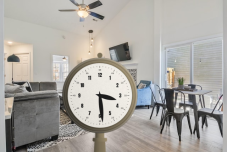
**3:29**
